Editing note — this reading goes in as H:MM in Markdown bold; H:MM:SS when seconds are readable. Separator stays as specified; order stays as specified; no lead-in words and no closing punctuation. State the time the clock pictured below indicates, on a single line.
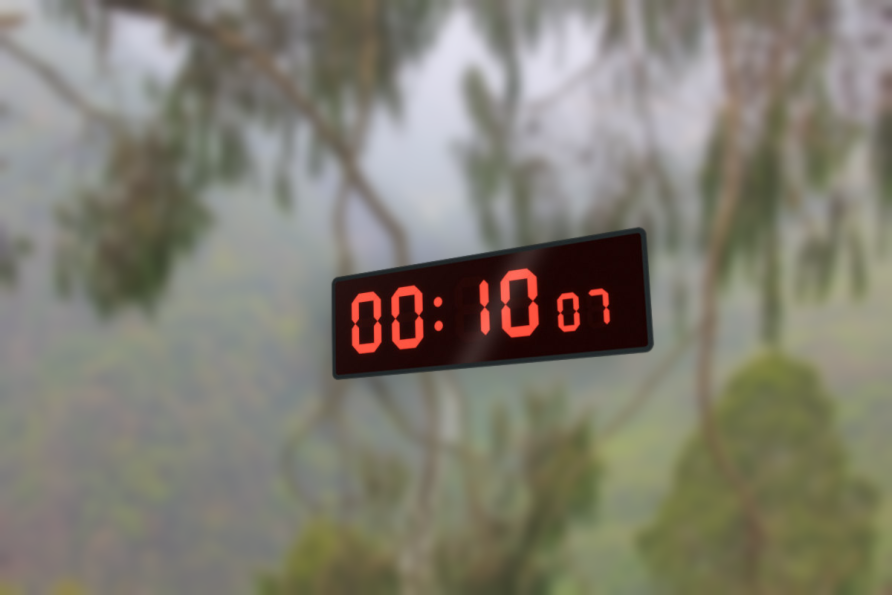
**0:10:07**
